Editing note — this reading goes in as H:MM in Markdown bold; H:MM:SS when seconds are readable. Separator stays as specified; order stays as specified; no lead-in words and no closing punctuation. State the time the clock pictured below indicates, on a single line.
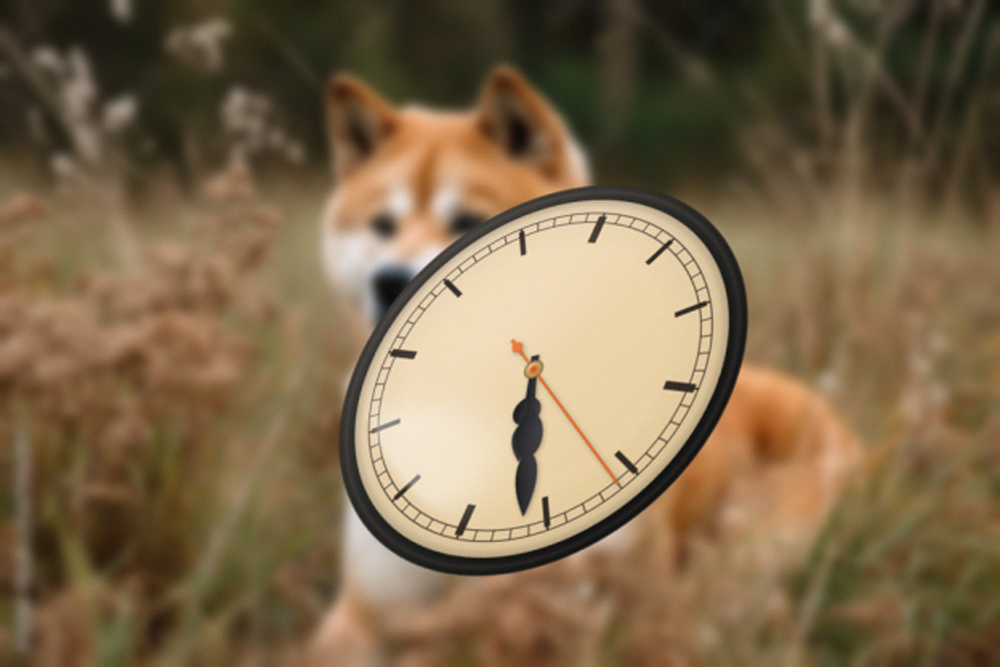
**5:26:21**
